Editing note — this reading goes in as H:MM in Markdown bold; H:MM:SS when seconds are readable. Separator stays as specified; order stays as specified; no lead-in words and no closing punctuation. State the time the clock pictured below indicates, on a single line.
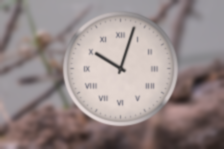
**10:03**
